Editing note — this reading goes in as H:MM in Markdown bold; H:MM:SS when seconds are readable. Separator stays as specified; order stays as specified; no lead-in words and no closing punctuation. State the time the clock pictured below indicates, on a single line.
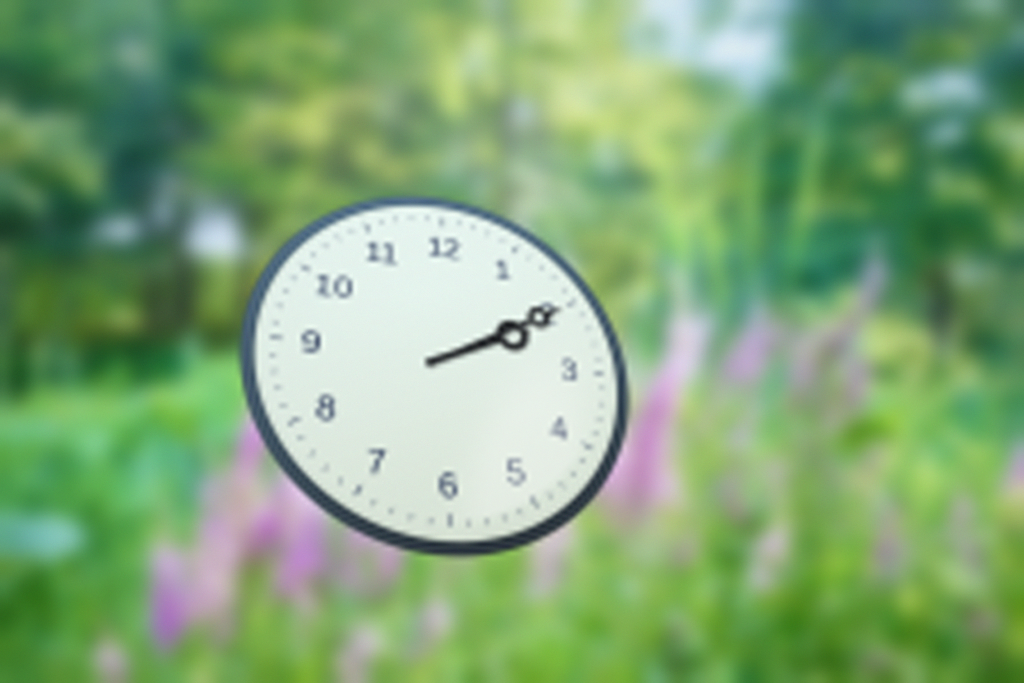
**2:10**
